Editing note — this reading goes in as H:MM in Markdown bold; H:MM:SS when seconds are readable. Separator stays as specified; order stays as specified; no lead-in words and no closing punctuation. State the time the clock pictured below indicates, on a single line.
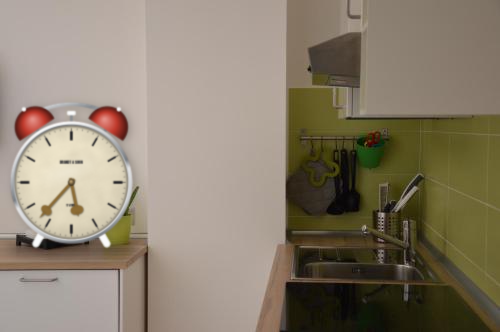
**5:37**
